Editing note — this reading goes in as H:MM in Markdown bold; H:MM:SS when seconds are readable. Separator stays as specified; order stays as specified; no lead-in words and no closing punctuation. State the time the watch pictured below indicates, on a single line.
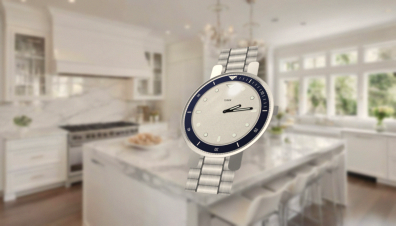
**2:14**
